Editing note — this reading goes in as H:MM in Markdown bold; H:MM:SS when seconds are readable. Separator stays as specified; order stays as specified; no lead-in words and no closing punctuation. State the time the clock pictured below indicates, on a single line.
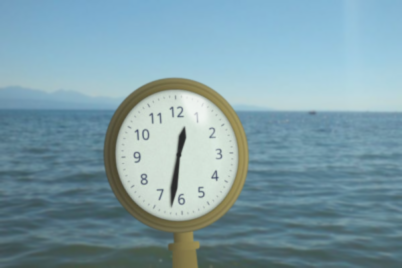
**12:32**
